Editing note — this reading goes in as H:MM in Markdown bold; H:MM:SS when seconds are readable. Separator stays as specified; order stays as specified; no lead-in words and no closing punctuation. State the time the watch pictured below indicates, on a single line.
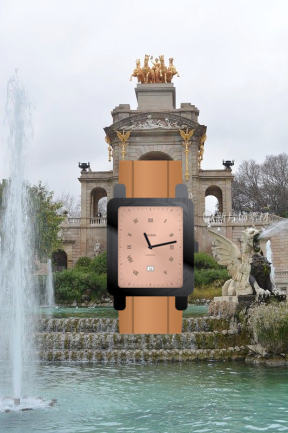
**11:13**
